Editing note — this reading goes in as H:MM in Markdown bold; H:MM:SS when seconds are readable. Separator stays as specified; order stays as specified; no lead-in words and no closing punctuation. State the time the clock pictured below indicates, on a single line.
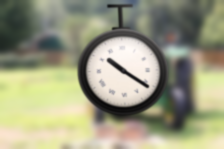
**10:21**
